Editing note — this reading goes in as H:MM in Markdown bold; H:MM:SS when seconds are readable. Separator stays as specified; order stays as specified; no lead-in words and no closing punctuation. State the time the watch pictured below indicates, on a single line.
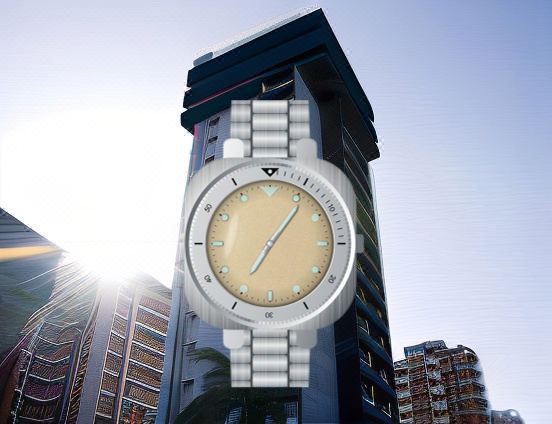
**7:06**
